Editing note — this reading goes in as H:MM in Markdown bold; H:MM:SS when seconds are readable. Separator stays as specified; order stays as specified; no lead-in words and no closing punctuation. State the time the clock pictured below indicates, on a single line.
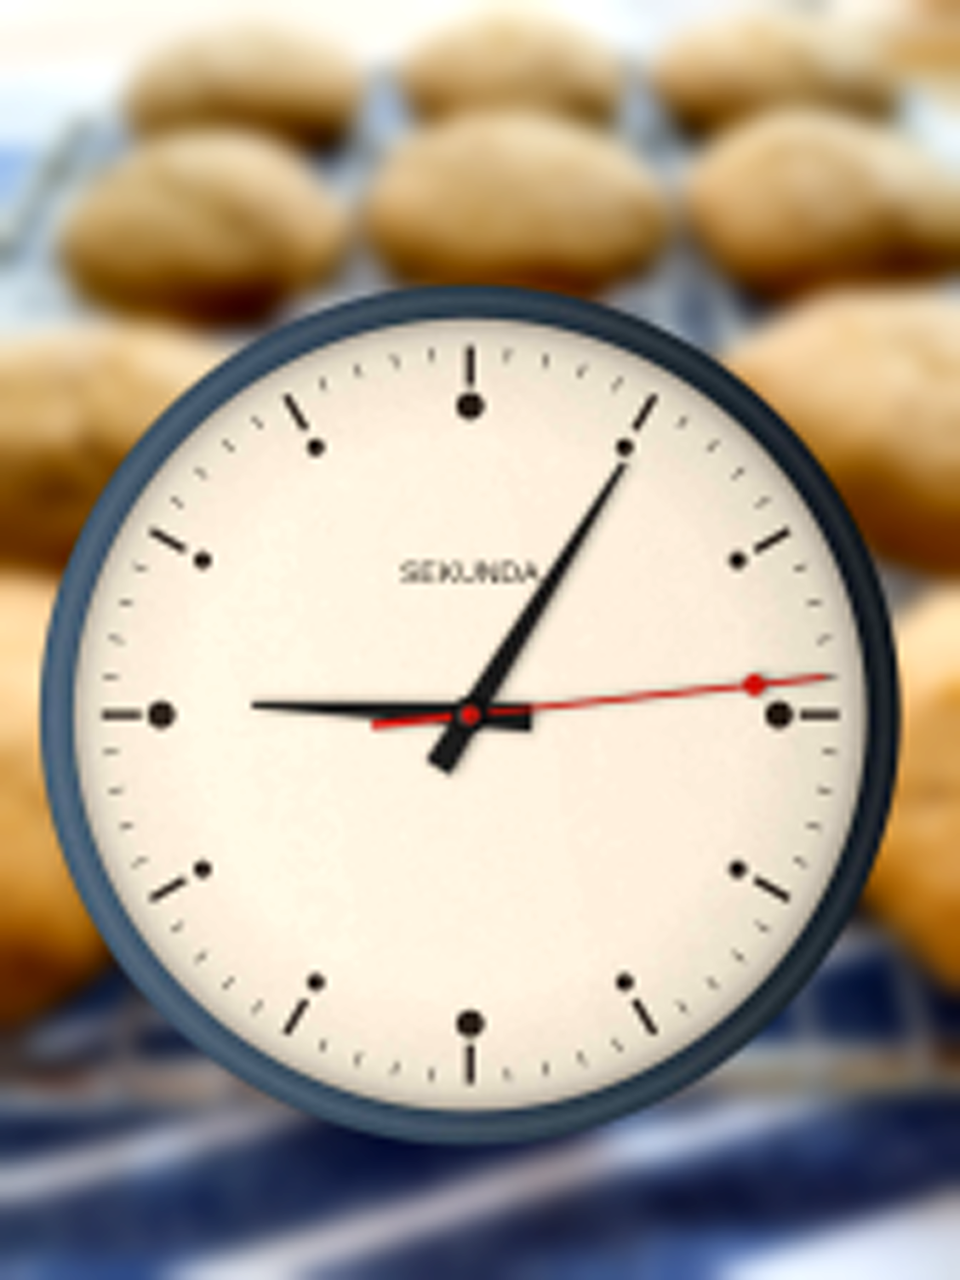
**9:05:14**
